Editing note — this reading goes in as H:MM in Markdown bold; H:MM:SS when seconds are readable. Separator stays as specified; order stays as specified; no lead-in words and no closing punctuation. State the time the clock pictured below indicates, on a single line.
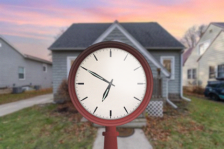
**6:50**
